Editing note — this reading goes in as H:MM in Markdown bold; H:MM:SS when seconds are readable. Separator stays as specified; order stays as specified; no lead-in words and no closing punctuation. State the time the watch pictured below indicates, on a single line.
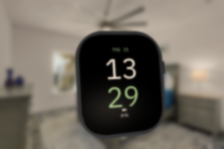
**13:29**
